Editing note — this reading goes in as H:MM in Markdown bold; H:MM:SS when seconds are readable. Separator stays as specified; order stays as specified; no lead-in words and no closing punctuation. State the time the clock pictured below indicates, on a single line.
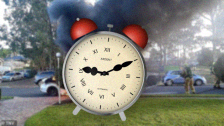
**9:10**
